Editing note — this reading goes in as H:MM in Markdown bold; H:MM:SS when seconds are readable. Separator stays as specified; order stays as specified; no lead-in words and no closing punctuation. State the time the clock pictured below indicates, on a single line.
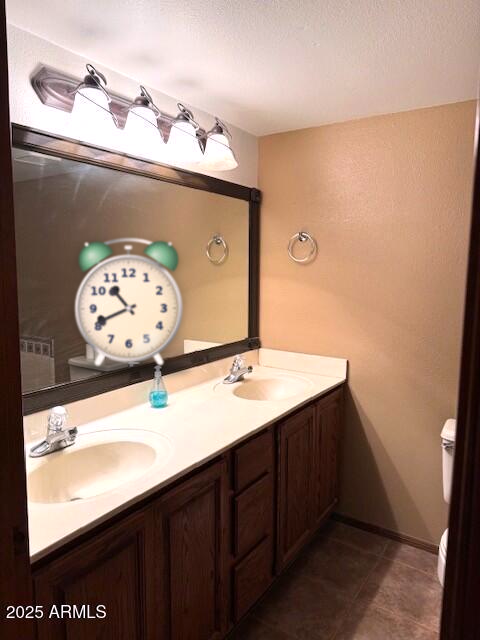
**10:41**
